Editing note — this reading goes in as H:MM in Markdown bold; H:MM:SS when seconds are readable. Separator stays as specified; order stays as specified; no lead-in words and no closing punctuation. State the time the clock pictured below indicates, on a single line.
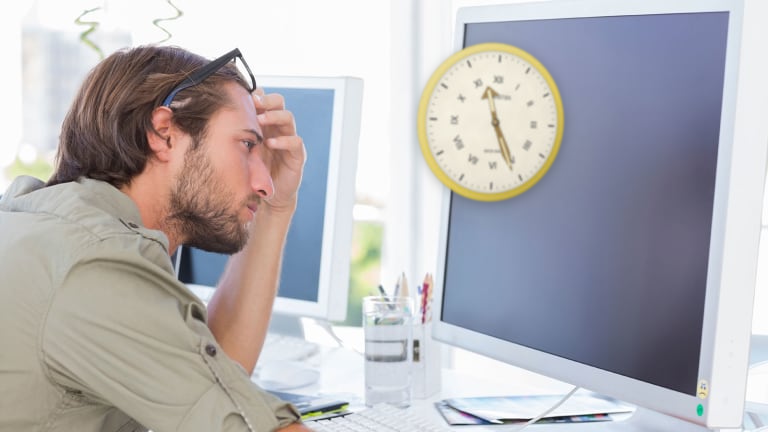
**11:26**
